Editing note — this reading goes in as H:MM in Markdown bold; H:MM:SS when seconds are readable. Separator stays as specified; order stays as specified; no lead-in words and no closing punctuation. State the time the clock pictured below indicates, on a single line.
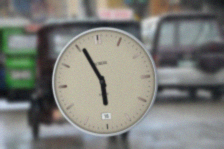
**5:56**
